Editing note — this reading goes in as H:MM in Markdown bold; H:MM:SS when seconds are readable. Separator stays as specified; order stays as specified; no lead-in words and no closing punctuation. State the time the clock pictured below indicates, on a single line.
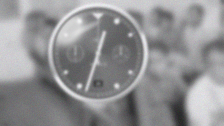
**12:33**
